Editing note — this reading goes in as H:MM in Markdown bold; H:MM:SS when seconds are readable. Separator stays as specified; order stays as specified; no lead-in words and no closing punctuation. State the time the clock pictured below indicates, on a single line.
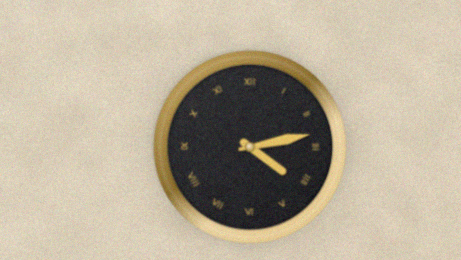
**4:13**
